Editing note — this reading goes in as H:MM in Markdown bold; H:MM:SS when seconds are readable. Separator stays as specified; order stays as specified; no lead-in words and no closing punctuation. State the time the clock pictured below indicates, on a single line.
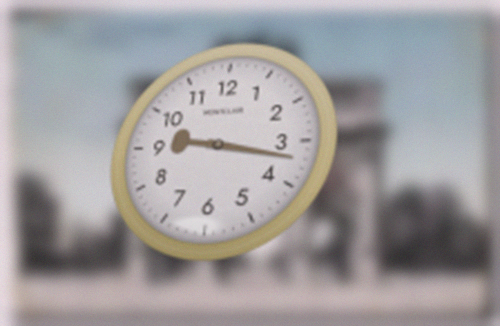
**9:17**
